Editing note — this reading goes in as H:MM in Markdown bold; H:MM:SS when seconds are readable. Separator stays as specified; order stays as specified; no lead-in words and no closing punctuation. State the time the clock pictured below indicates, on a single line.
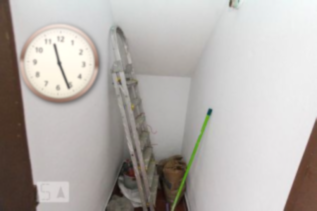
**11:26**
